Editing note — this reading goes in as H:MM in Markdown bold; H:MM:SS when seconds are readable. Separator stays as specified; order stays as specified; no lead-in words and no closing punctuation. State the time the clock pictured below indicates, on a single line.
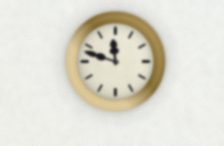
**11:48**
